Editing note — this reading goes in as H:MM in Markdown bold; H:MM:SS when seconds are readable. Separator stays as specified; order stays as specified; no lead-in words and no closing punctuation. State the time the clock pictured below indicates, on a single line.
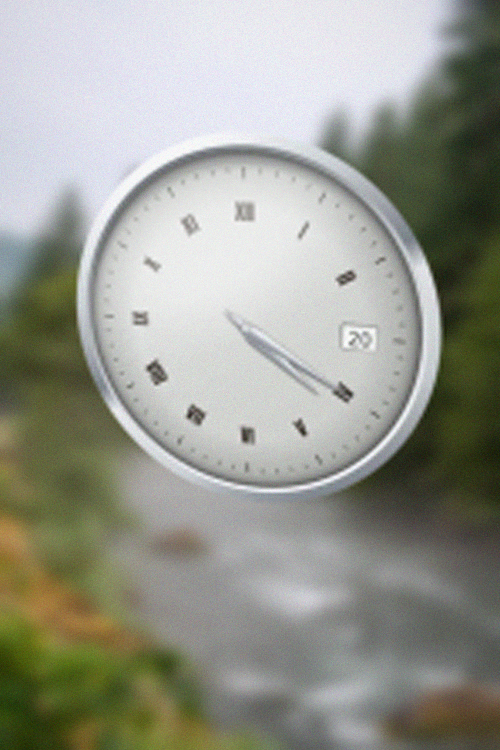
**4:20**
